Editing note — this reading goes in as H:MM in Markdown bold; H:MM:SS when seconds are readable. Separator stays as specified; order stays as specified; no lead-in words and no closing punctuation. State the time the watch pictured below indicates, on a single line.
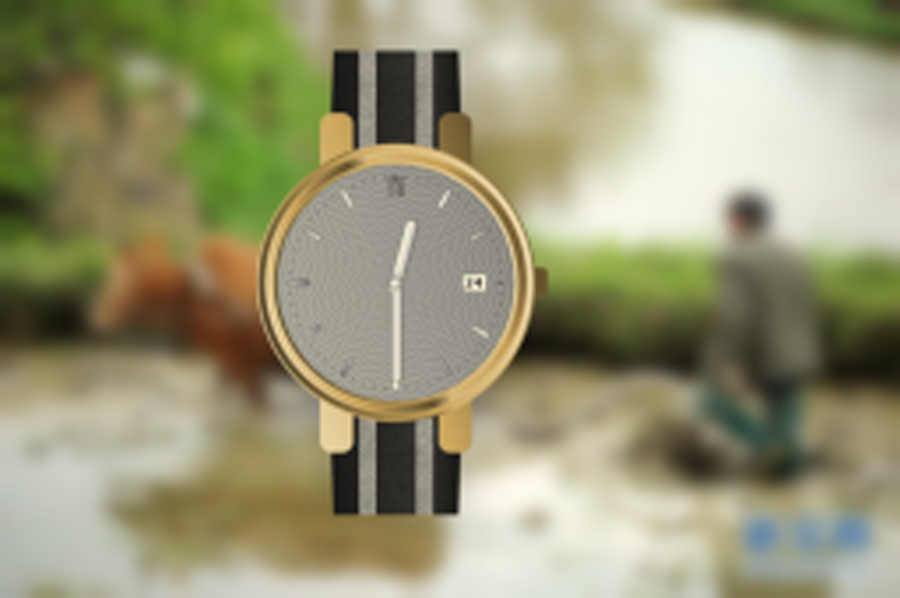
**12:30**
